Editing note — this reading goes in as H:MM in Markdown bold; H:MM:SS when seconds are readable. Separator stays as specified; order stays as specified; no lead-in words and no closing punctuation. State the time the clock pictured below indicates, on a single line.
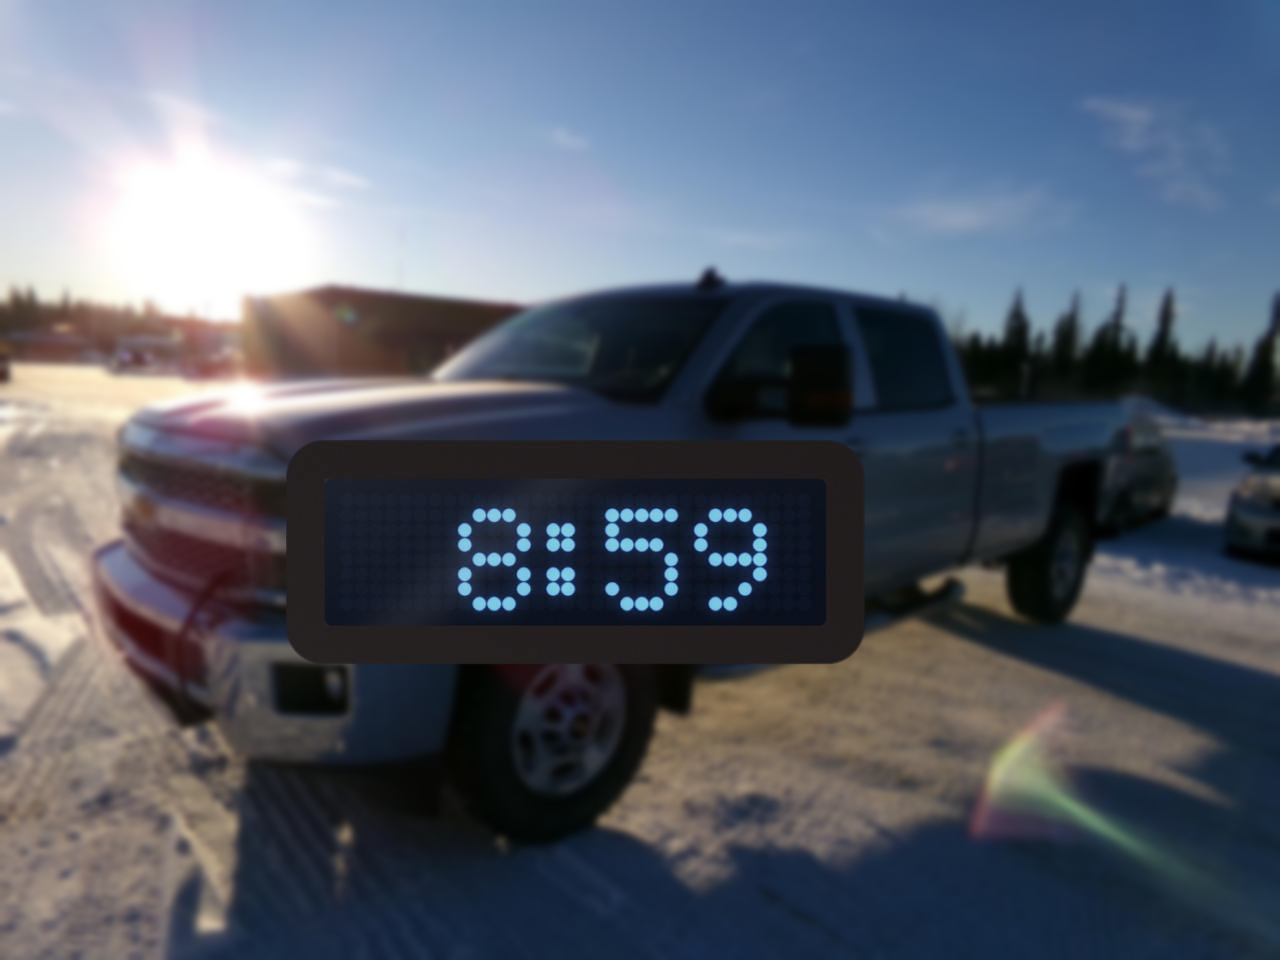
**8:59**
